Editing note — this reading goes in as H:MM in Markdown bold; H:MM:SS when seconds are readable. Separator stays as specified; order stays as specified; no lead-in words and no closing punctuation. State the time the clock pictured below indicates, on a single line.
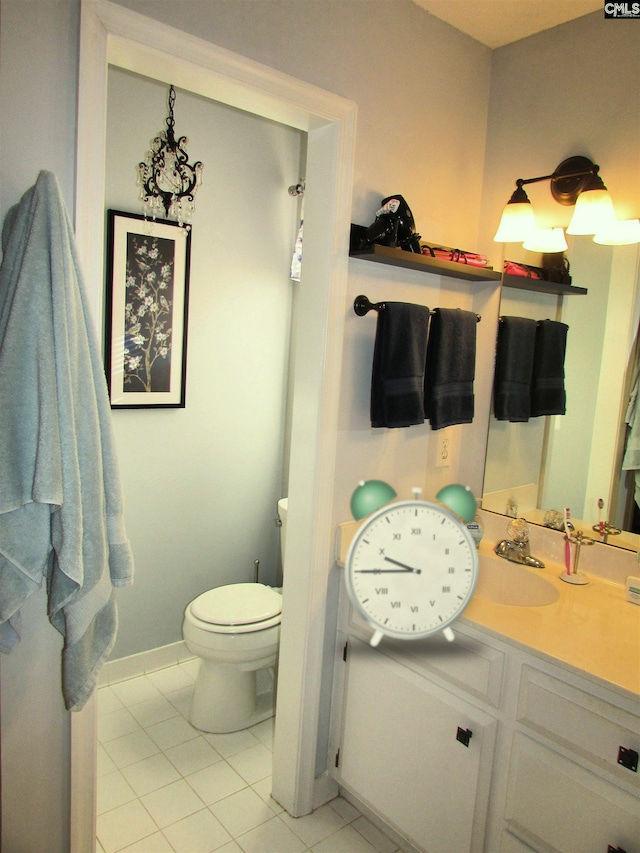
**9:45**
